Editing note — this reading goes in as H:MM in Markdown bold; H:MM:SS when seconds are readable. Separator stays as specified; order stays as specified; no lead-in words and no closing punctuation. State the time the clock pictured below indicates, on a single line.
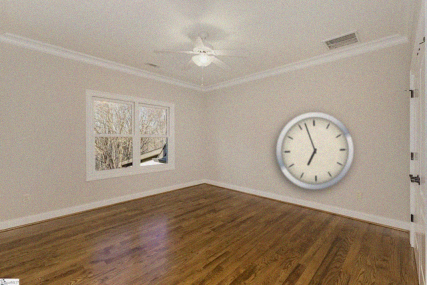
**6:57**
